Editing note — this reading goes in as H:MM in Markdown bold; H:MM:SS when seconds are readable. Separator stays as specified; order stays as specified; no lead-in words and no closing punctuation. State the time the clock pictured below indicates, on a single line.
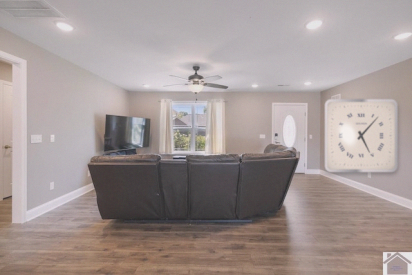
**5:07**
